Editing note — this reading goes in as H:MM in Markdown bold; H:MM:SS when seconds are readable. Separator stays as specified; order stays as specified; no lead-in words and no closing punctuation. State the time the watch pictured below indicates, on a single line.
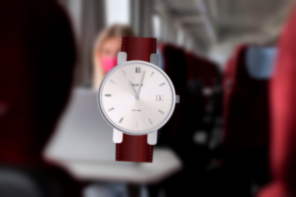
**11:02**
